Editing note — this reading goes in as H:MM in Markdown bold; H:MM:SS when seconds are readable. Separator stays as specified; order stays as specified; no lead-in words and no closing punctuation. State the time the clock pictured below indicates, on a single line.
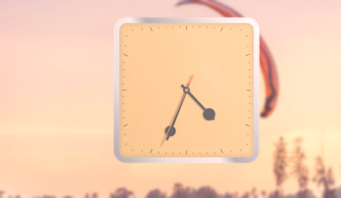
**4:33:34**
